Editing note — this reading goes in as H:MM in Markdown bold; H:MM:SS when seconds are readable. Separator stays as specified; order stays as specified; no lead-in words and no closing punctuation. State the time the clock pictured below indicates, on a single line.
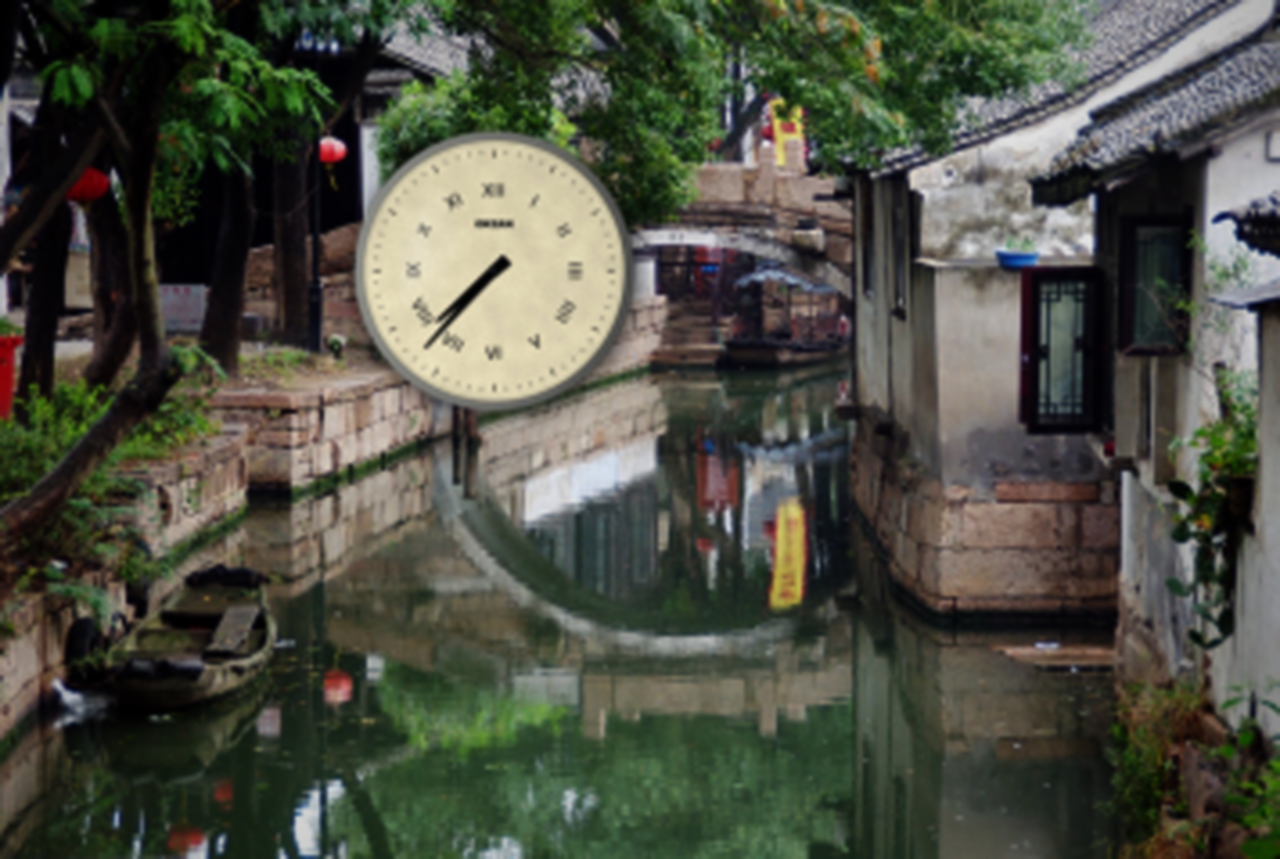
**7:37**
